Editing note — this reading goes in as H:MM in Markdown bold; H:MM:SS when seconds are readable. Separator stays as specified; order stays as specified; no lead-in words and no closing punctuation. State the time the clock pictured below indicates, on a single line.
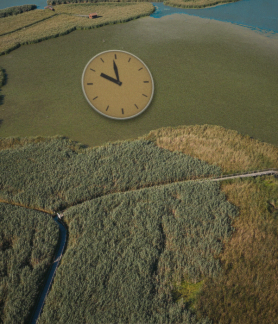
**9:59**
